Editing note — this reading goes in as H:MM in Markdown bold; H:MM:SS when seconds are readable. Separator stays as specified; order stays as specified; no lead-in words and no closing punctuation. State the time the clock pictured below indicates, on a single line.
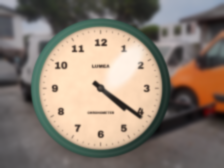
**4:21**
